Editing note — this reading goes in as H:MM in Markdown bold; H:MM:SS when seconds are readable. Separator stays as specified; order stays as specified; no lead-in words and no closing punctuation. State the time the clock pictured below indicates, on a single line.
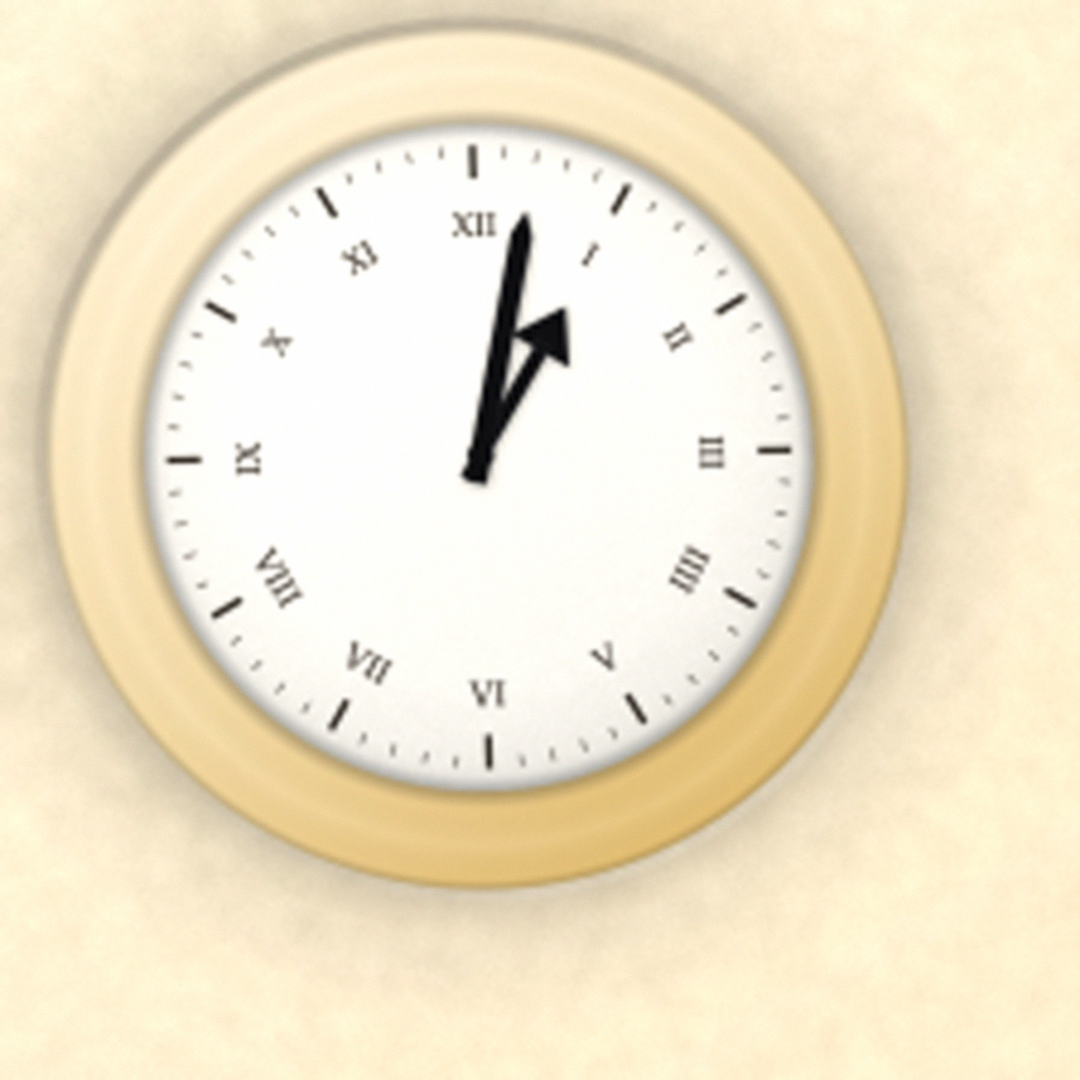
**1:02**
